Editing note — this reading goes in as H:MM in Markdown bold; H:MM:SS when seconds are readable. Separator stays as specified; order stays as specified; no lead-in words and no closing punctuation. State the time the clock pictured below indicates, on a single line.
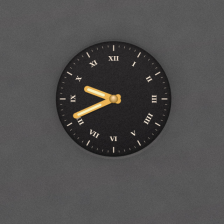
**9:41**
